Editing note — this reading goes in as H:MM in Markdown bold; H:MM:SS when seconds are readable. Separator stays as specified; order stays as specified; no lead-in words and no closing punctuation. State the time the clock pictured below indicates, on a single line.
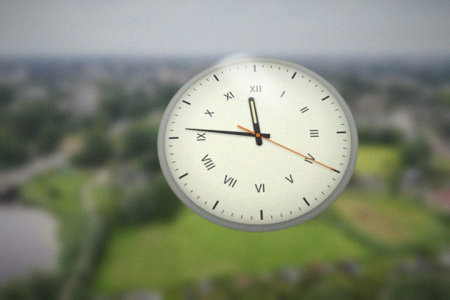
**11:46:20**
